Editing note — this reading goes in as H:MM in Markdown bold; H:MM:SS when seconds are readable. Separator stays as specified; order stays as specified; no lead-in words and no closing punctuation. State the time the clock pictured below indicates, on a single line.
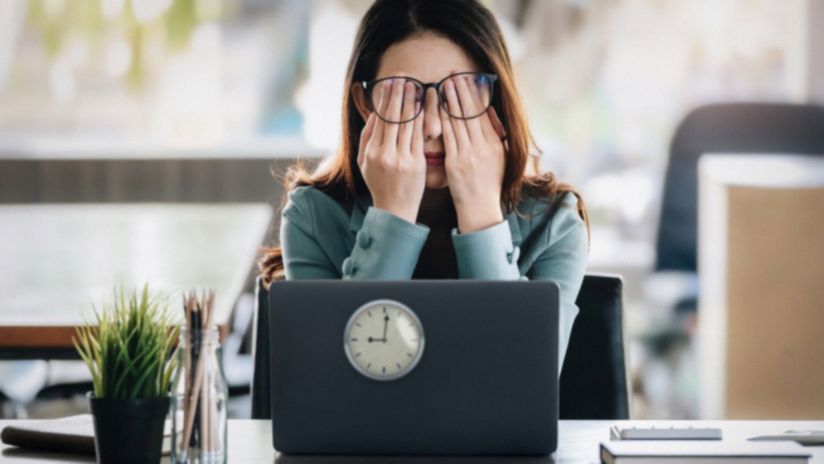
**9:01**
